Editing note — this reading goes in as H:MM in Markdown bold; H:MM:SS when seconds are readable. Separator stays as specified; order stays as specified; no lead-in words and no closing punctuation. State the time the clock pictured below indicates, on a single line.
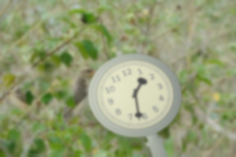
**1:32**
